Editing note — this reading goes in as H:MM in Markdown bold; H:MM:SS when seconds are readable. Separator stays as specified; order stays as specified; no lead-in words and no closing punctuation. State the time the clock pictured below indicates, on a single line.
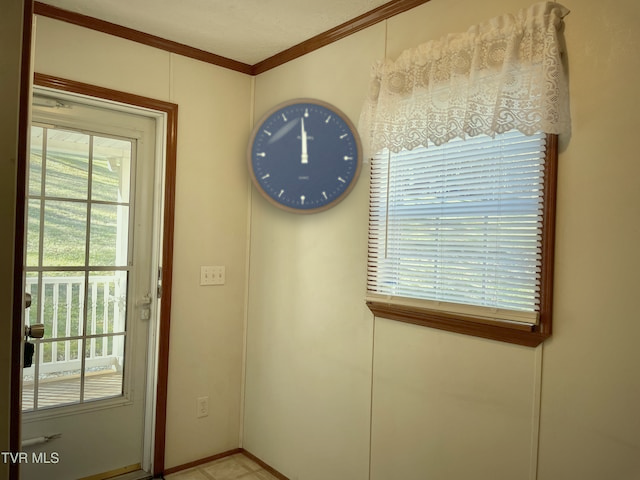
**11:59**
